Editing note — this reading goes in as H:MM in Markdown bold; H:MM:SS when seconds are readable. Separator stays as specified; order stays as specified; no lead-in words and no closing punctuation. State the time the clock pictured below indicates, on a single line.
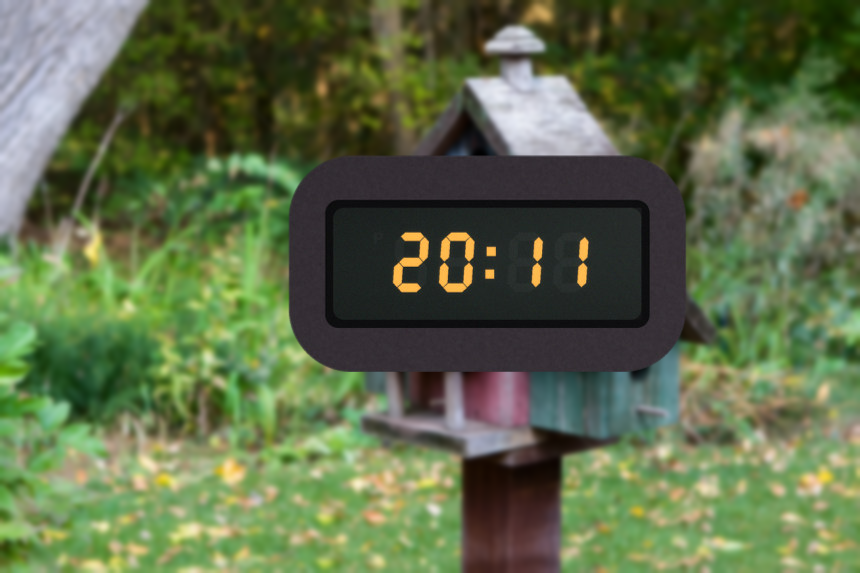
**20:11**
